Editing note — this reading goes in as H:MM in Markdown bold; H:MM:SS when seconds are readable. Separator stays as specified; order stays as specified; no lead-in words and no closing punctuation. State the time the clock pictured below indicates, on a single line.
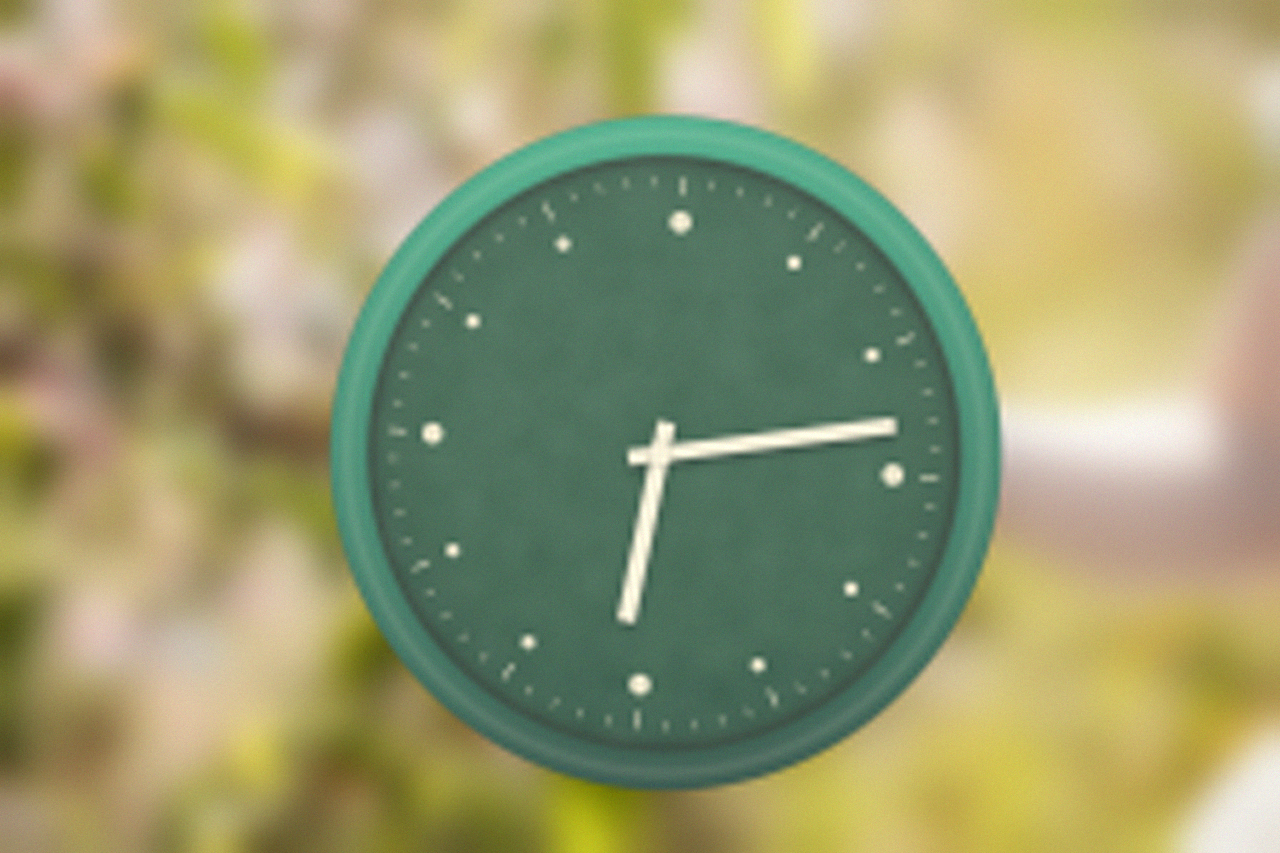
**6:13**
